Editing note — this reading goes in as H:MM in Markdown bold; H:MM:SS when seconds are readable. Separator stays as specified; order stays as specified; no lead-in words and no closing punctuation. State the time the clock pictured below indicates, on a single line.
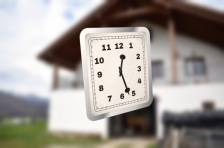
**12:27**
